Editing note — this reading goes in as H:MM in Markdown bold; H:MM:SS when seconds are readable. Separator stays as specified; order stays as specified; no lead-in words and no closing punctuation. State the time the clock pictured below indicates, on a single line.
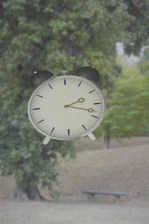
**2:18**
